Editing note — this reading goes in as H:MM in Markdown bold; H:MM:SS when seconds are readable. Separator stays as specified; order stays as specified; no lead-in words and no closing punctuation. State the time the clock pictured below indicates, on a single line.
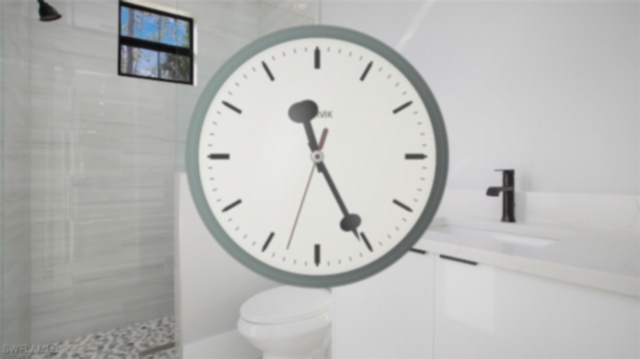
**11:25:33**
